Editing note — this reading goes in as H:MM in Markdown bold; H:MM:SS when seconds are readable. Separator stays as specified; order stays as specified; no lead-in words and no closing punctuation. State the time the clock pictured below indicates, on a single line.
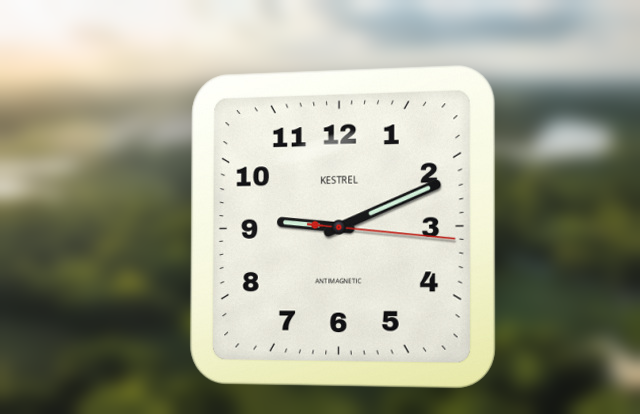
**9:11:16**
